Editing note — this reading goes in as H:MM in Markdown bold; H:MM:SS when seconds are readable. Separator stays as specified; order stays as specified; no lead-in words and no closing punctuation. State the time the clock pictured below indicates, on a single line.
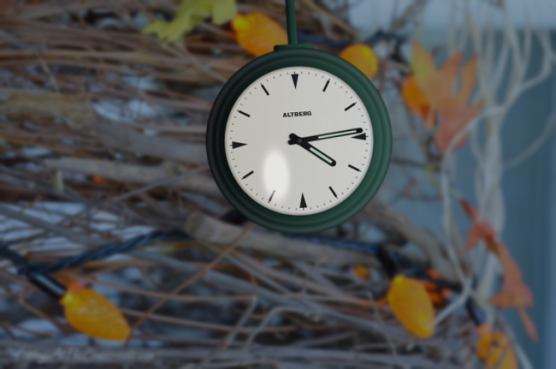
**4:14**
